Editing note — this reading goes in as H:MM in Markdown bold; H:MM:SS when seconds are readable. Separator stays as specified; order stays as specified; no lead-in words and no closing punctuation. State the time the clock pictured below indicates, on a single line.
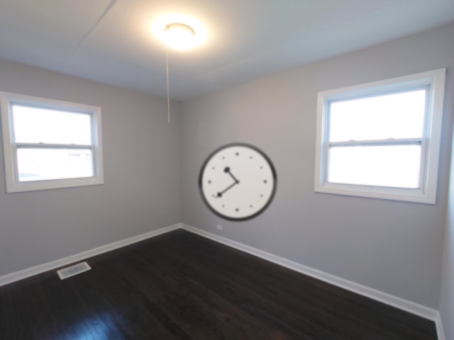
**10:39**
